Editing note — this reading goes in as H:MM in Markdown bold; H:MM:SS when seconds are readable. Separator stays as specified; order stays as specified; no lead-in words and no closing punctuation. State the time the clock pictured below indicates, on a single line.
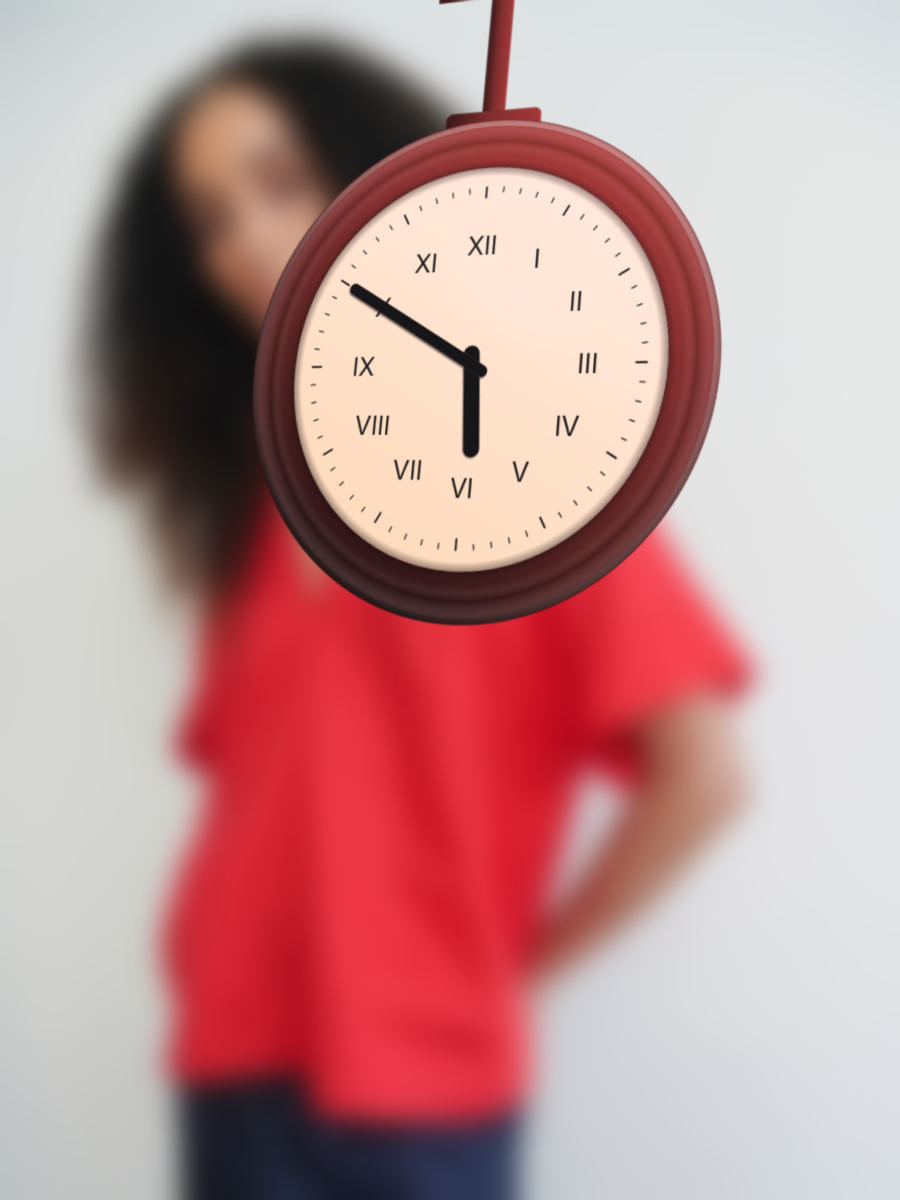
**5:50**
